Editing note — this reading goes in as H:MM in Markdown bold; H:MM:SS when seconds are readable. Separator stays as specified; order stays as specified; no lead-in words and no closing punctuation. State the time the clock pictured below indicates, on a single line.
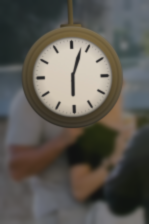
**6:03**
